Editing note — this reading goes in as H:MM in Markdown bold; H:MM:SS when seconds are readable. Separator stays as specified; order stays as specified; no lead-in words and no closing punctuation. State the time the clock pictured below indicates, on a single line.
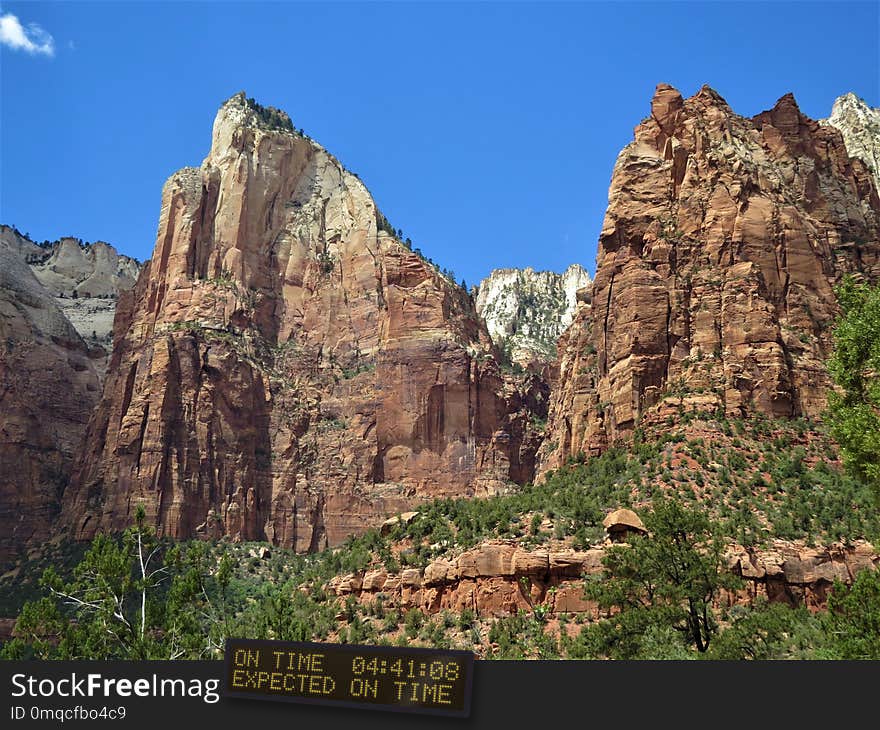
**4:41:08**
